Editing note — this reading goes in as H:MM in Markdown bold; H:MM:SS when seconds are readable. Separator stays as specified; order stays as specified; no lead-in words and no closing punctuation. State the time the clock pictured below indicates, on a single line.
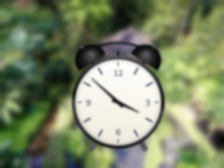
**3:52**
